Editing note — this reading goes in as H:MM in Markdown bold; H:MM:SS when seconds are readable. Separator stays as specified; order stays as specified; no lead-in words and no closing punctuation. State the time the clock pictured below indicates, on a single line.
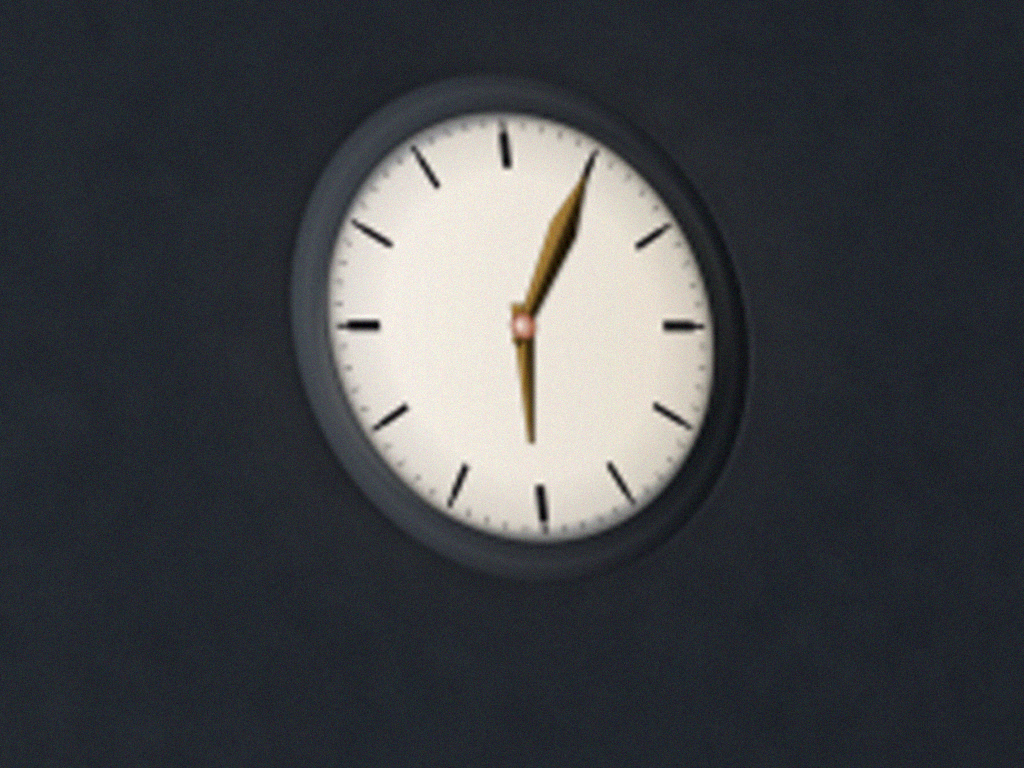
**6:05**
